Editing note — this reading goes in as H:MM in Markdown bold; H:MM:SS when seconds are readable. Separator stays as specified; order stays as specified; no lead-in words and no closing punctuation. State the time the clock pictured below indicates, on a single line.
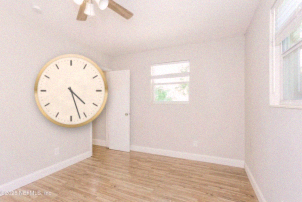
**4:27**
